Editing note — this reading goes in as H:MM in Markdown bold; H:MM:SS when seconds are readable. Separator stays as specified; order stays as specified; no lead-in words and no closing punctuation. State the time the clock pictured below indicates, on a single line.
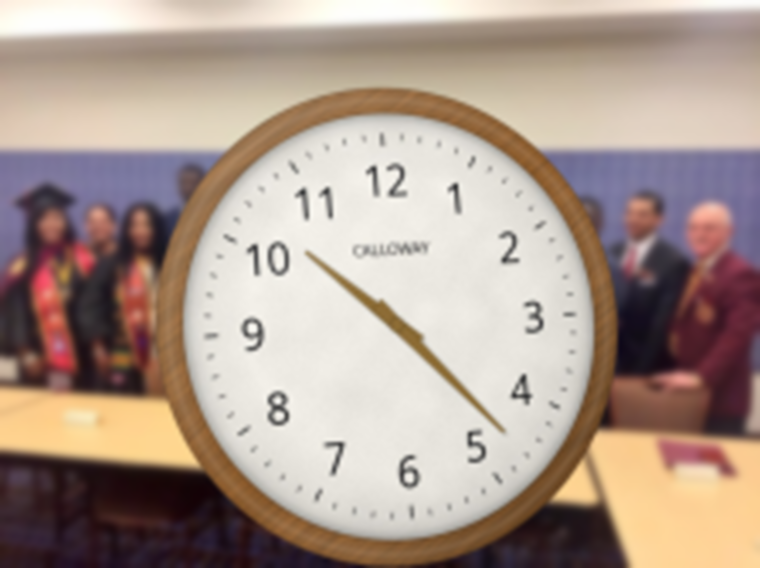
**10:23**
